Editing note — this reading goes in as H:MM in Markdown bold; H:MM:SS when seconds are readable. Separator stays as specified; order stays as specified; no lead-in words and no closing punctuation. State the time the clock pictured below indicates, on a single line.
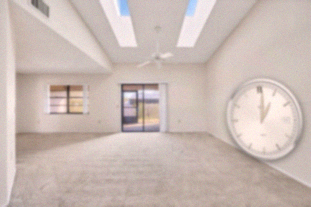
**1:01**
